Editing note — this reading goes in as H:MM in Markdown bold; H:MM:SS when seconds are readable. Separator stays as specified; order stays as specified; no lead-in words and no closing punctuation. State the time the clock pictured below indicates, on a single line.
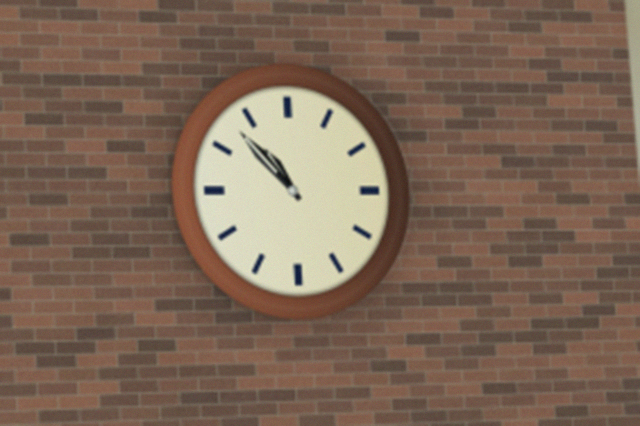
**10:53**
